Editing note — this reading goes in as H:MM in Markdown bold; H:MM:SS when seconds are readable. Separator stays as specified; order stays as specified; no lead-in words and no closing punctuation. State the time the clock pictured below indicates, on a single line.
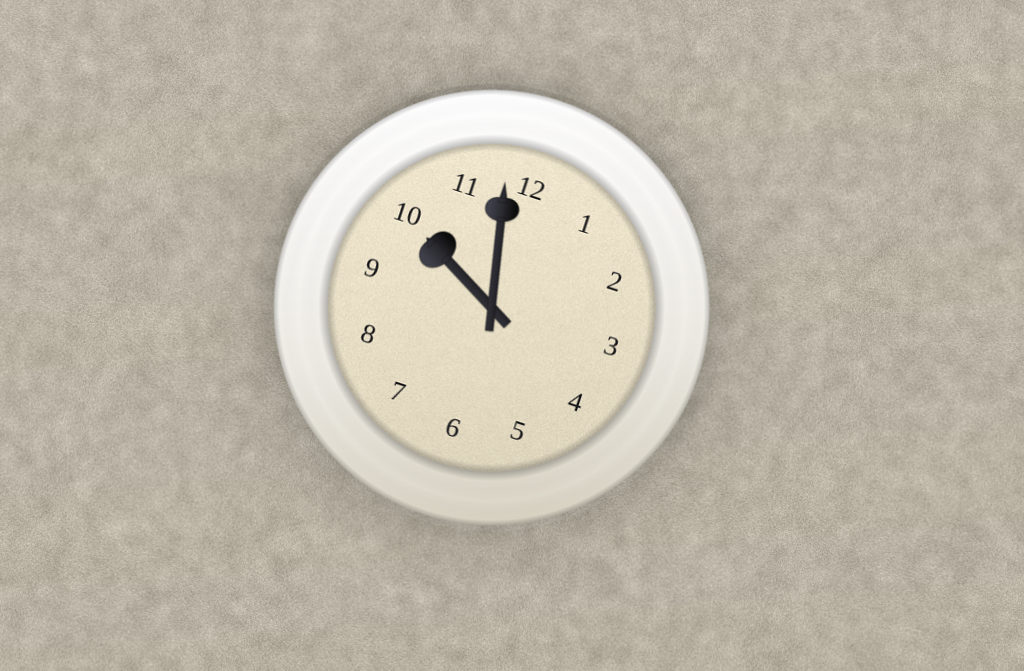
**9:58**
